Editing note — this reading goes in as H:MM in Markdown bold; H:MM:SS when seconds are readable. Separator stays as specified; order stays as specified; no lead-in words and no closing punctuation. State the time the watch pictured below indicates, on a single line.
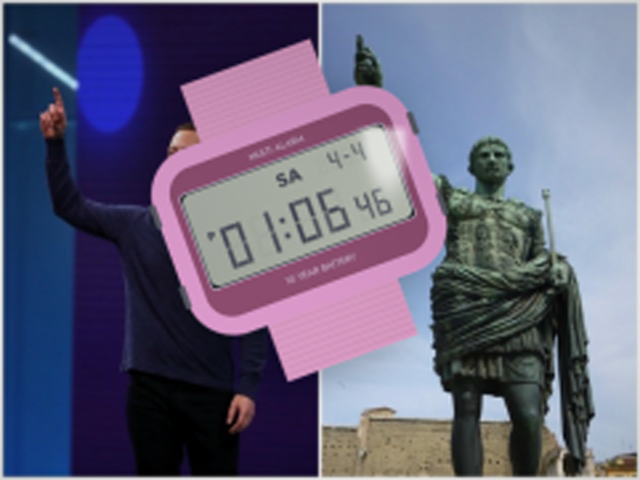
**1:06:46**
